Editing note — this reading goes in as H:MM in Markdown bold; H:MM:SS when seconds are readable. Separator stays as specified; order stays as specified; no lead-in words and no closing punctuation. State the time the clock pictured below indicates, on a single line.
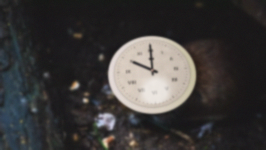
**10:00**
